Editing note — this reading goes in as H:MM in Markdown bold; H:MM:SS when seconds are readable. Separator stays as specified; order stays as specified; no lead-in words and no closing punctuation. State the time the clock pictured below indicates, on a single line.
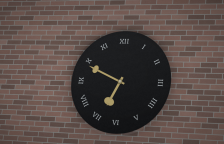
**6:49**
